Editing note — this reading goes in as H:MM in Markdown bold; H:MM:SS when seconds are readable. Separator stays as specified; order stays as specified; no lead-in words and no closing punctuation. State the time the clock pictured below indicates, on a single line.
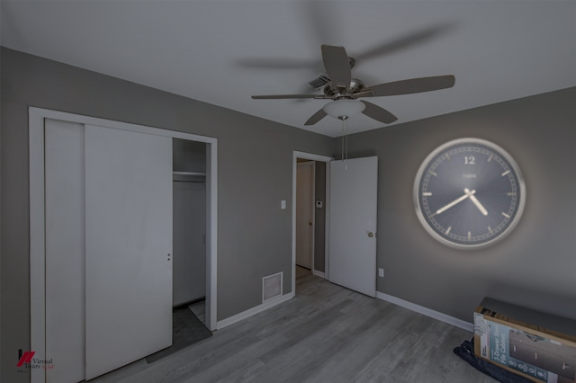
**4:40**
